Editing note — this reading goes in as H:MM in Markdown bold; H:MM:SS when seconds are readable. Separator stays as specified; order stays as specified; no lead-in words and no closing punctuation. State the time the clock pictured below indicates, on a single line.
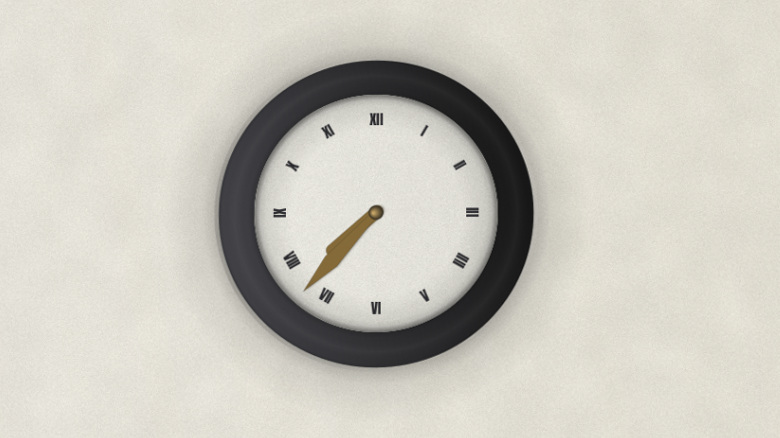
**7:37**
